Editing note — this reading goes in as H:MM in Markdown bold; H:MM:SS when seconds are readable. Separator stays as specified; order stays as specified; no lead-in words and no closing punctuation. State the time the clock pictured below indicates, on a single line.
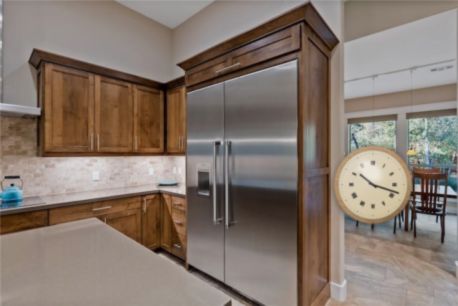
**10:18**
